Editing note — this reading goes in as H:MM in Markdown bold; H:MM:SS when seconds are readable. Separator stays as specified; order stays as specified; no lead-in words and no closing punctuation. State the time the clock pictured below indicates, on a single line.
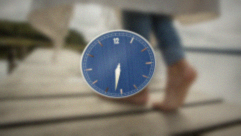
**6:32**
